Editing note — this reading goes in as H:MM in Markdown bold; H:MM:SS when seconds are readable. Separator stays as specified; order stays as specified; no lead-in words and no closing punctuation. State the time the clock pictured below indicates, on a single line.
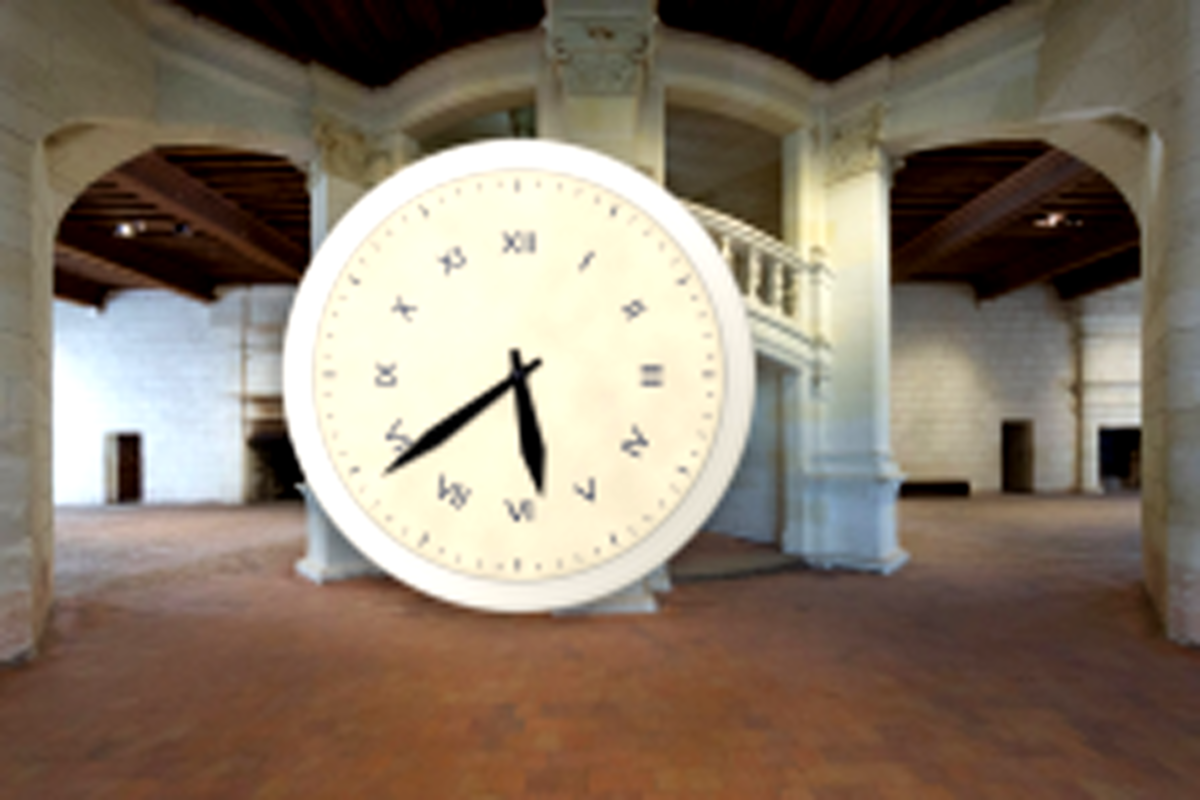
**5:39**
